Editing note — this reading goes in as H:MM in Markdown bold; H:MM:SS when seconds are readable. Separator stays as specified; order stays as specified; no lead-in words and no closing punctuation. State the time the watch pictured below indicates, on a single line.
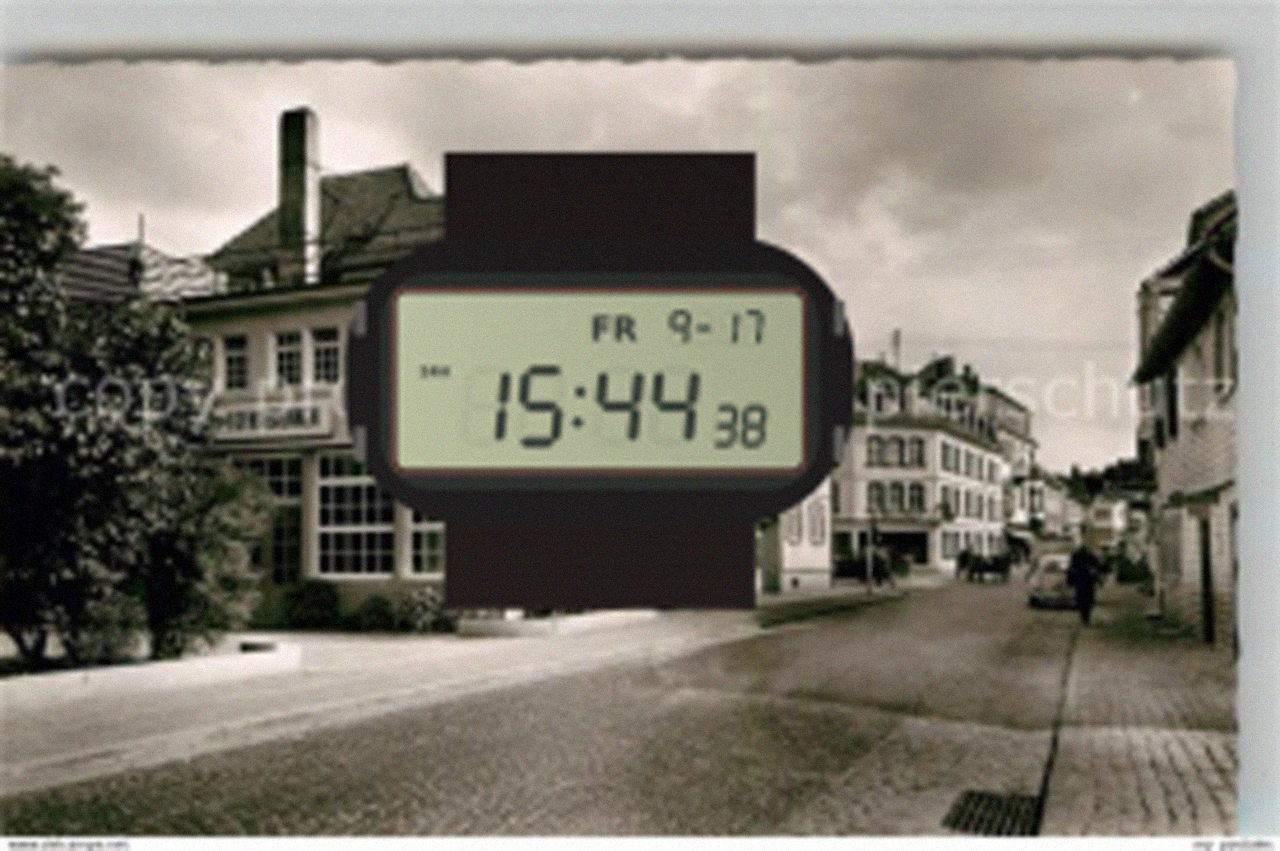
**15:44:38**
